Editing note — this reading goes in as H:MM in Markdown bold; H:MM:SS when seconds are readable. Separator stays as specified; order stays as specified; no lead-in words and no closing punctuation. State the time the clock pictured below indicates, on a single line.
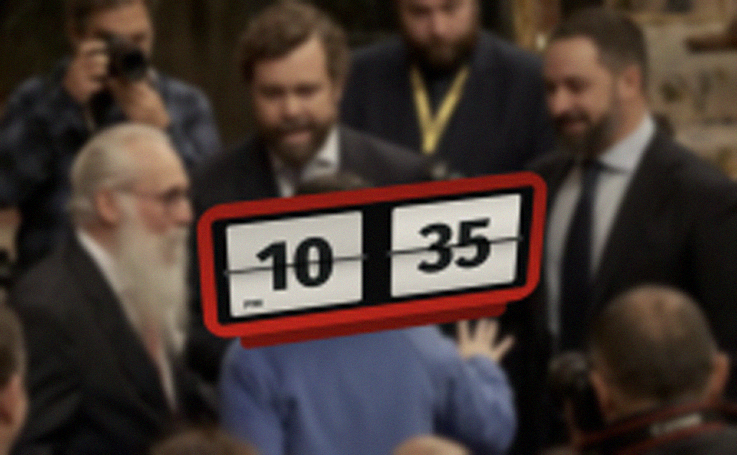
**10:35**
